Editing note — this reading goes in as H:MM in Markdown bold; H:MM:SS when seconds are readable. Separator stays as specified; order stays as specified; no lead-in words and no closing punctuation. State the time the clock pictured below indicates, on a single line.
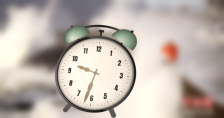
**9:32**
